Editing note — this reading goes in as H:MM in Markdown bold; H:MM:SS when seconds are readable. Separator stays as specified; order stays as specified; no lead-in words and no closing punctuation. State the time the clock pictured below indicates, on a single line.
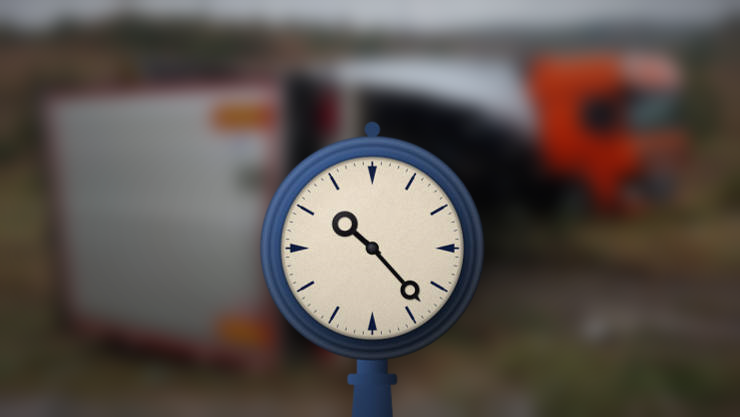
**10:23**
